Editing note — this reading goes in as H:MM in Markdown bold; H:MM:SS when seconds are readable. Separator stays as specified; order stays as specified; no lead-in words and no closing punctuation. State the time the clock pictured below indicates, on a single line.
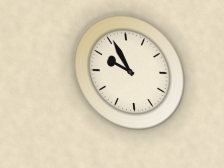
**9:56**
